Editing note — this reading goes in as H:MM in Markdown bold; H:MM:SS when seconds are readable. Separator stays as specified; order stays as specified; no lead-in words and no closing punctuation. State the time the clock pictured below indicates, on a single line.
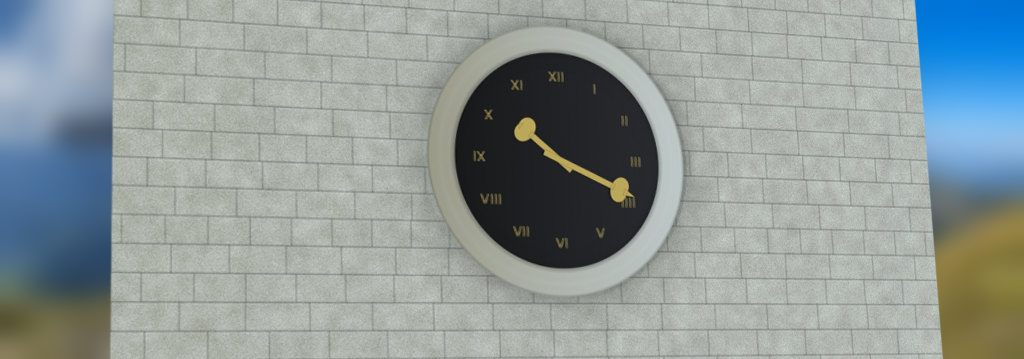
**10:19**
